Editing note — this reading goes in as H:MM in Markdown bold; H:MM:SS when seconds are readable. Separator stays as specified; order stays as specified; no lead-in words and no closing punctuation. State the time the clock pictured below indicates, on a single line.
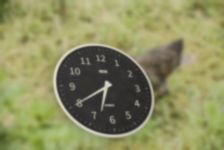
**6:40**
